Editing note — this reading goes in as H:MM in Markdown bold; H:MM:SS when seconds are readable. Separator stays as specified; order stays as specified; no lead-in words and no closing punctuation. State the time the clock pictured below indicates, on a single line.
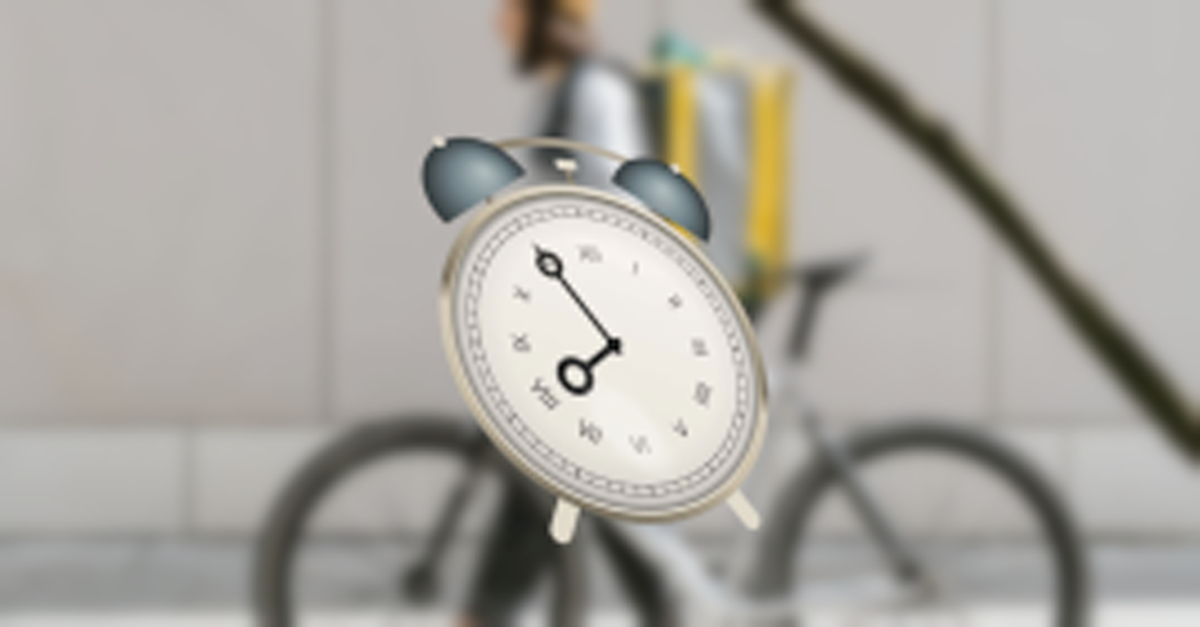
**7:55**
